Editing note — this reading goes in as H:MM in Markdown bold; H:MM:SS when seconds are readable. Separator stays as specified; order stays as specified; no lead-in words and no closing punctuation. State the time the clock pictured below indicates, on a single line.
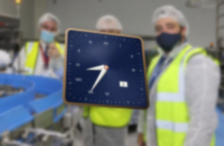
**8:35**
